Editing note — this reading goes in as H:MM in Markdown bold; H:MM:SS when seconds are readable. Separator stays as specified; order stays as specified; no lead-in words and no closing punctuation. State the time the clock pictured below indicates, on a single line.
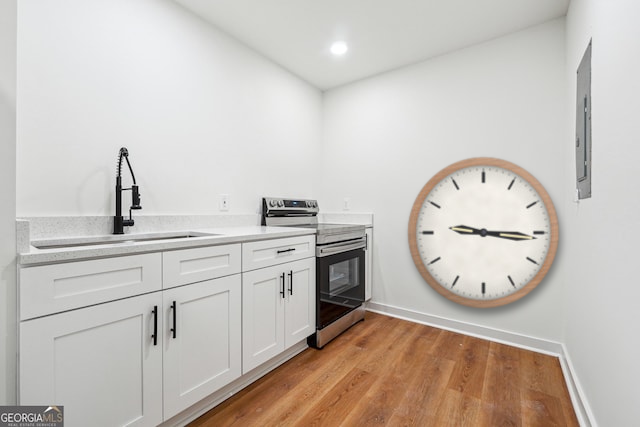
**9:16**
